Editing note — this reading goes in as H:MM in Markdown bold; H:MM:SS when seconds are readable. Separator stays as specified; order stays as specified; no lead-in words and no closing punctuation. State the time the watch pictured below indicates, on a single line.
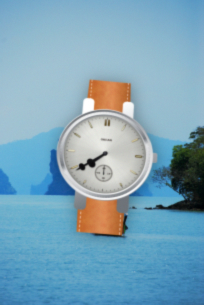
**7:39**
